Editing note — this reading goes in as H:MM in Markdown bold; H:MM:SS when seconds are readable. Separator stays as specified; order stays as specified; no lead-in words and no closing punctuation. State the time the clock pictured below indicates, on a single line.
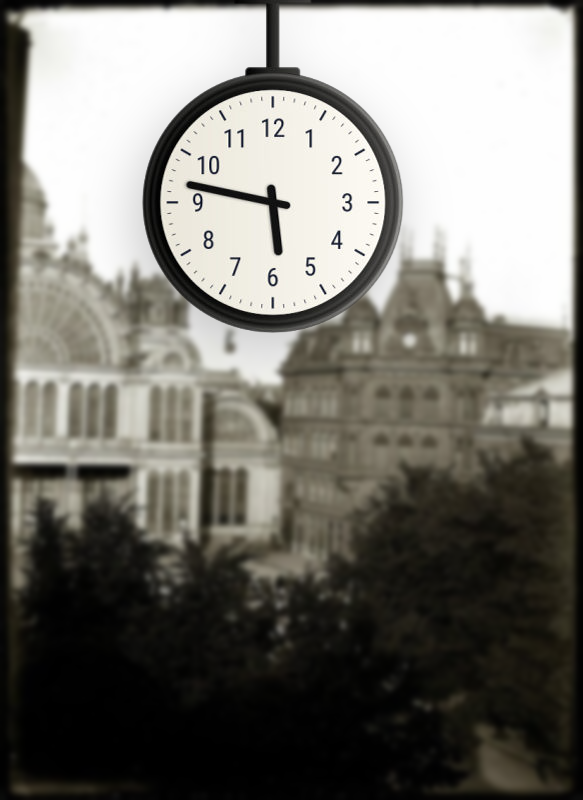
**5:47**
